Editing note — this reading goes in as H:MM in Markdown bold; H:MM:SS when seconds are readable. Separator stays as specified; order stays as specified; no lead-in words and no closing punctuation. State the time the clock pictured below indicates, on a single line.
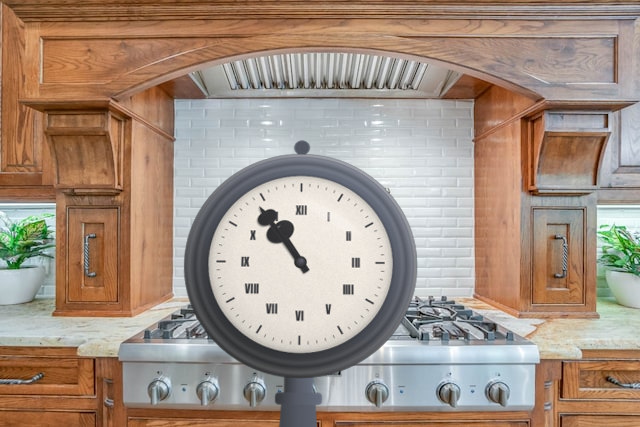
**10:54**
